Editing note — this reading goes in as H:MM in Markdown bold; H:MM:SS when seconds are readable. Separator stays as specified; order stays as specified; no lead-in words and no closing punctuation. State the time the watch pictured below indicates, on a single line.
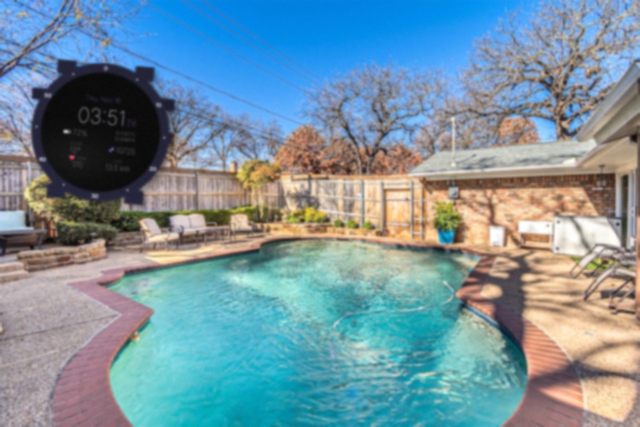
**3:51**
